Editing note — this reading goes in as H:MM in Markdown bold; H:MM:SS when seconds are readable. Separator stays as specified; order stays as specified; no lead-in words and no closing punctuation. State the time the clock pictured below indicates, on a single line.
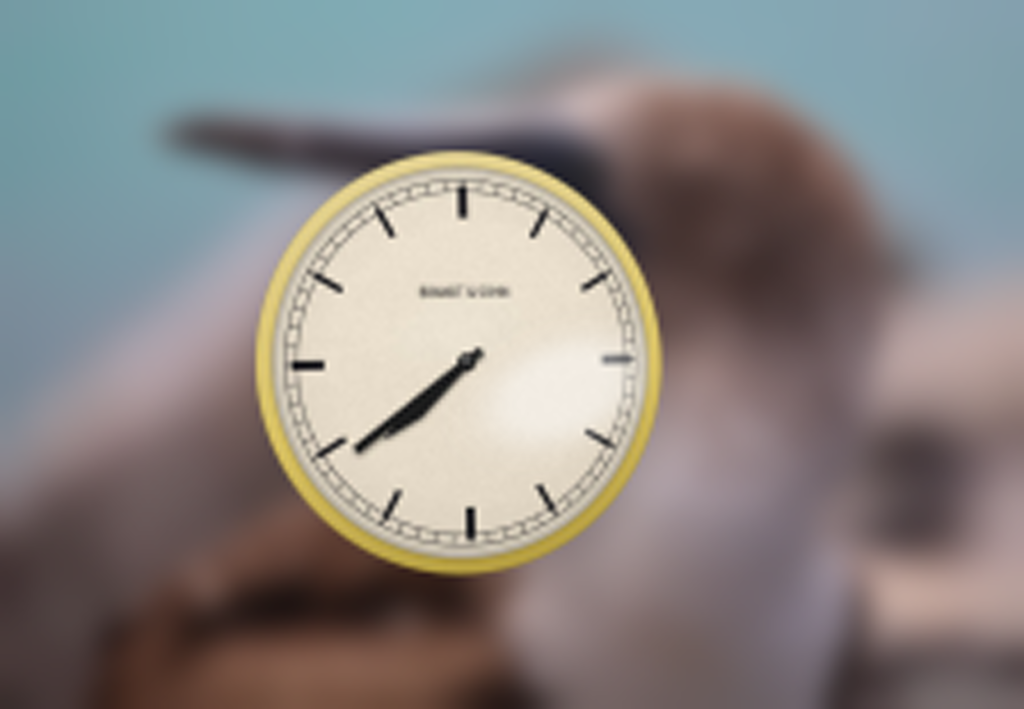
**7:39**
